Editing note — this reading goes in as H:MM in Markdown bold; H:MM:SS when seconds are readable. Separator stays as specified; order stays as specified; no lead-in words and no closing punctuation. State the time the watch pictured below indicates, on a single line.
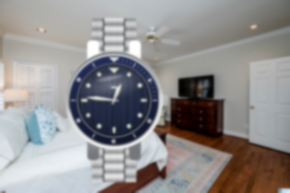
**12:46**
